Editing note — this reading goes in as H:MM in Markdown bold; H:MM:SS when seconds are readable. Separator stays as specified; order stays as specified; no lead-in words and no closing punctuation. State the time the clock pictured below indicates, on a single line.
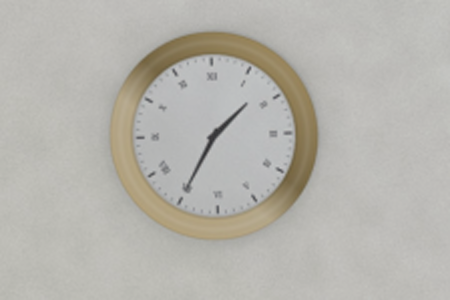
**1:35**
